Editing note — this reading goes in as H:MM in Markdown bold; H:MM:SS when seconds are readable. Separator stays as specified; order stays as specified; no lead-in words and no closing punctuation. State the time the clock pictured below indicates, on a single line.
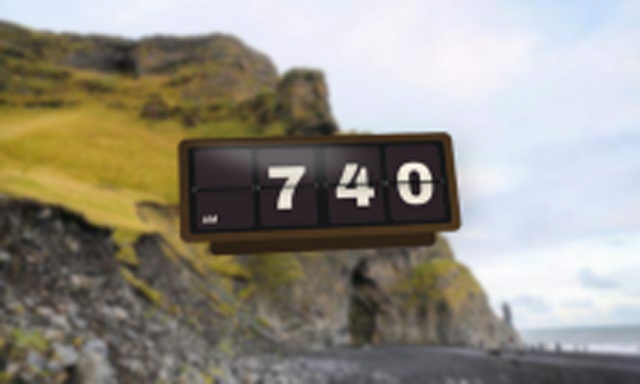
**7:40**
